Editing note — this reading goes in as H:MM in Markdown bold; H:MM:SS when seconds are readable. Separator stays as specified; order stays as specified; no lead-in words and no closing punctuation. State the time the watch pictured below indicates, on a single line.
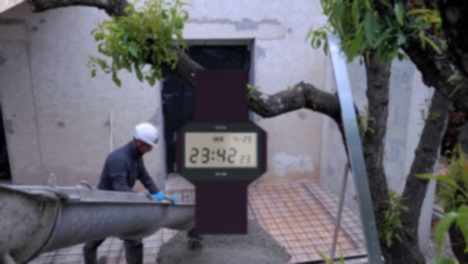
**23:42**
